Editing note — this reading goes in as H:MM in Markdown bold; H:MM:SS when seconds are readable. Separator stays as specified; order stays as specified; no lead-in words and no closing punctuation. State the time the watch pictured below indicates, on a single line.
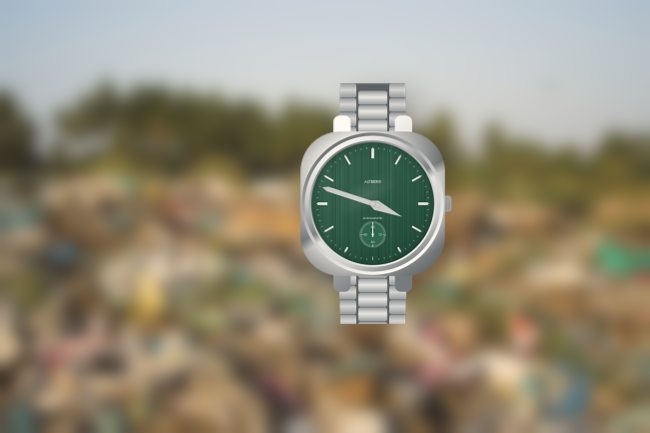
**3:48**
